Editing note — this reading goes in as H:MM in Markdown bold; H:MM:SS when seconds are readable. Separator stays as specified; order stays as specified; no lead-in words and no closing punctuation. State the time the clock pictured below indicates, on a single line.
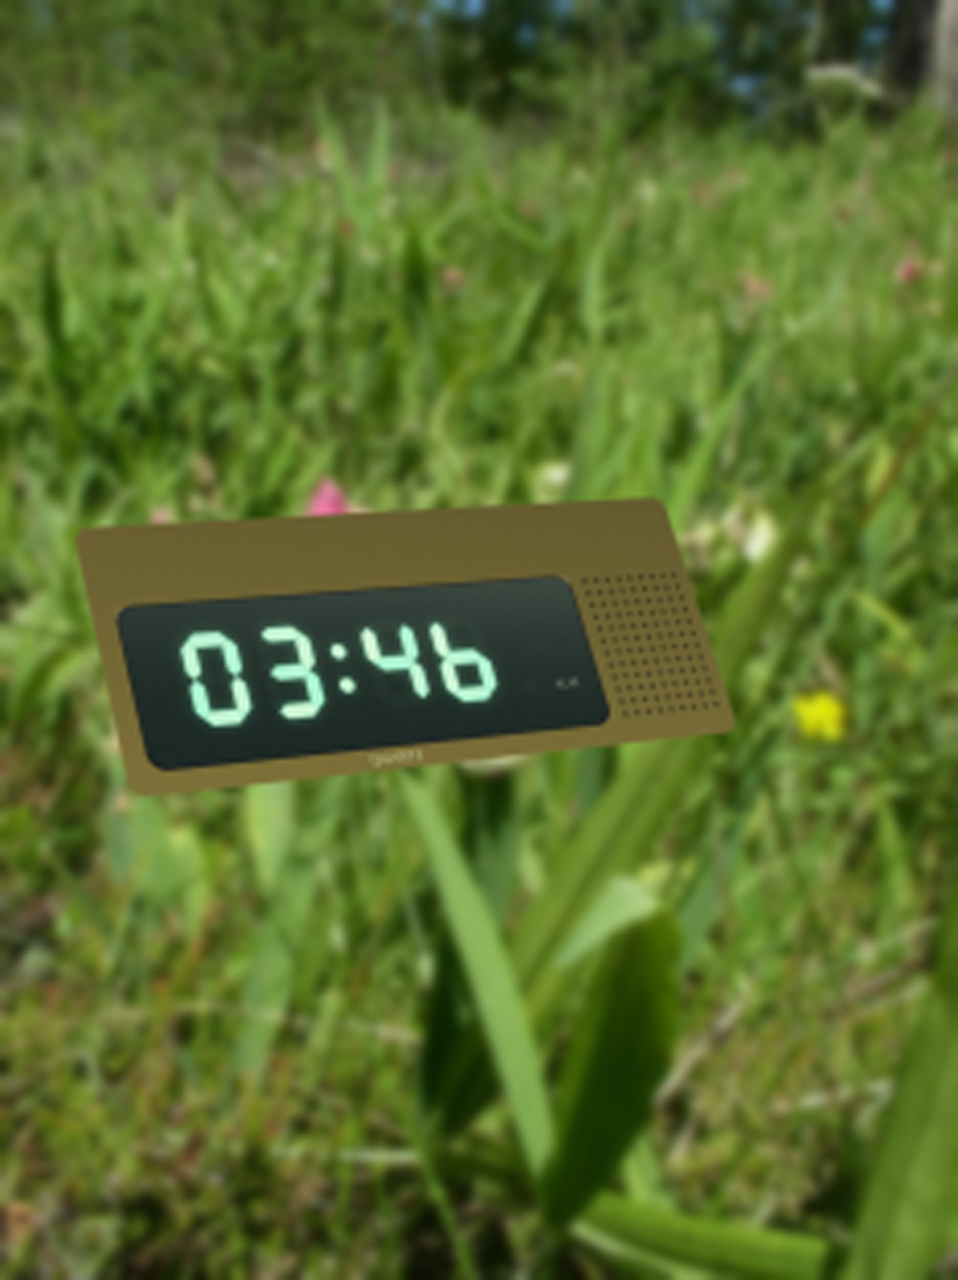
**3:46**
